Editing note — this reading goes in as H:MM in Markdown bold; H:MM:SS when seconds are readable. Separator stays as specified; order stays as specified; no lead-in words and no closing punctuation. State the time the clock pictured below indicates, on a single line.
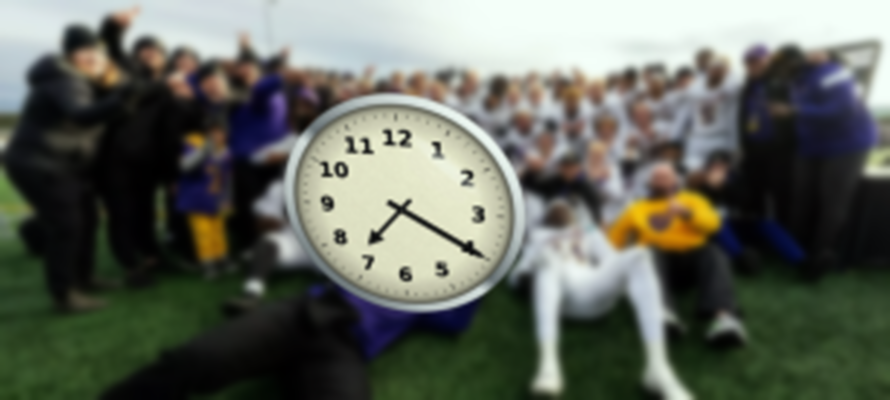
**7:20**
